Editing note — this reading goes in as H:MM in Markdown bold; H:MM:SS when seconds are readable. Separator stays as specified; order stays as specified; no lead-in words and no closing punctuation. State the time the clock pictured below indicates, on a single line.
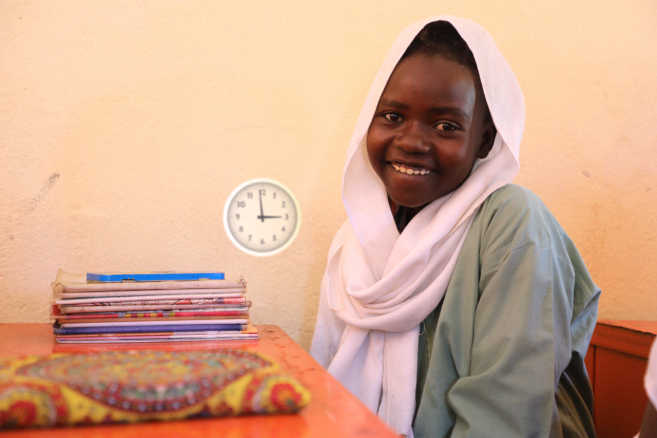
**2:59**
